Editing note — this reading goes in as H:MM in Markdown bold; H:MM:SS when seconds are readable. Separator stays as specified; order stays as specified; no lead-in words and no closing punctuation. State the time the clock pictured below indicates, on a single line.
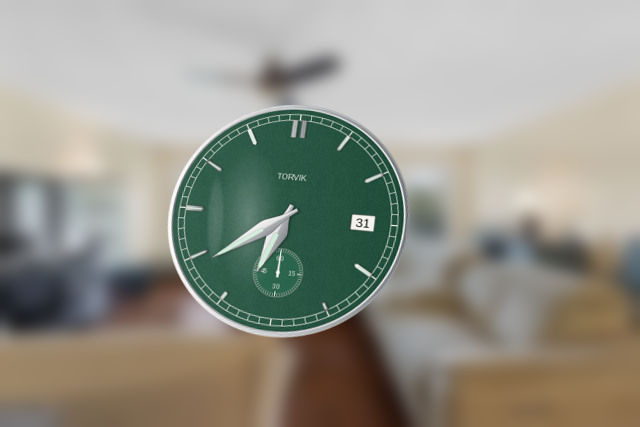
**6:39**
